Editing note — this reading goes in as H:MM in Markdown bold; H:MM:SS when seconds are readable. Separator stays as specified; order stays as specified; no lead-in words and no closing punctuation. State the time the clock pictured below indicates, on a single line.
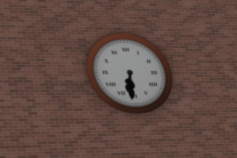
**6:31**
